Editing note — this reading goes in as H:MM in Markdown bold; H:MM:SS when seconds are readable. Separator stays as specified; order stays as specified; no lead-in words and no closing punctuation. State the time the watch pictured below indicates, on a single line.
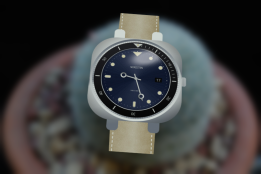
**9:27**
